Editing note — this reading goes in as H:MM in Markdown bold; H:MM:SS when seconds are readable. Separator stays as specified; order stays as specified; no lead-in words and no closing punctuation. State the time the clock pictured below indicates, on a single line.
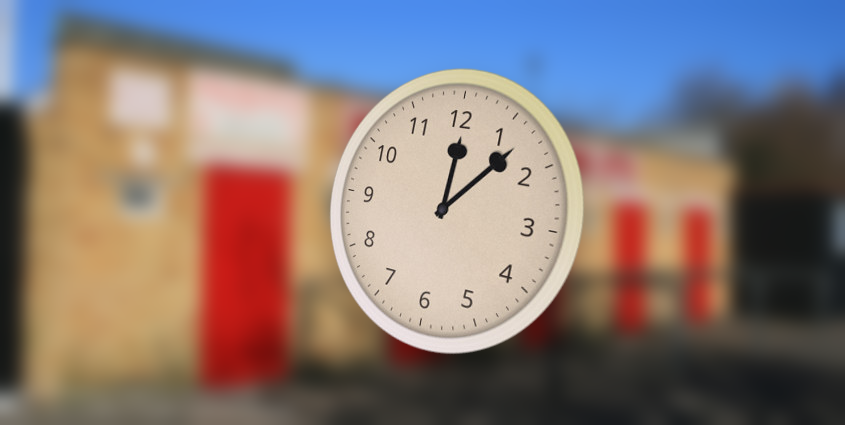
**12:07**
